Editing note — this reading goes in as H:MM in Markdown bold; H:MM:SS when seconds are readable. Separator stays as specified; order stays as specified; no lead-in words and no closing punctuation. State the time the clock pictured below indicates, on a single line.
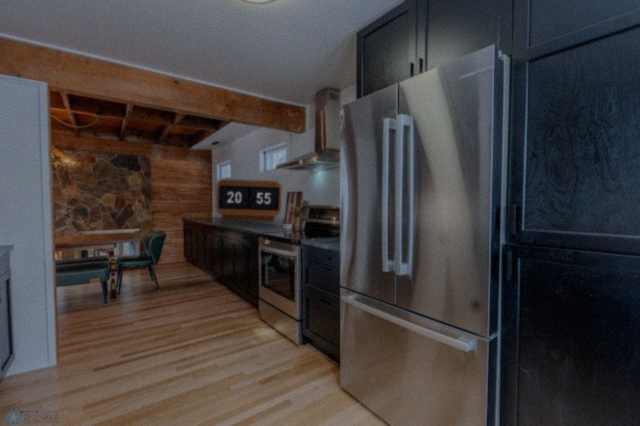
**20:55**
